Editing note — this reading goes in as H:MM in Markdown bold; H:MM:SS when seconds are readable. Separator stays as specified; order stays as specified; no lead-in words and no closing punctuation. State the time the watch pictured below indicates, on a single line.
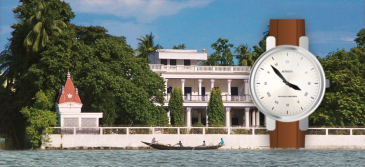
**3:53**
